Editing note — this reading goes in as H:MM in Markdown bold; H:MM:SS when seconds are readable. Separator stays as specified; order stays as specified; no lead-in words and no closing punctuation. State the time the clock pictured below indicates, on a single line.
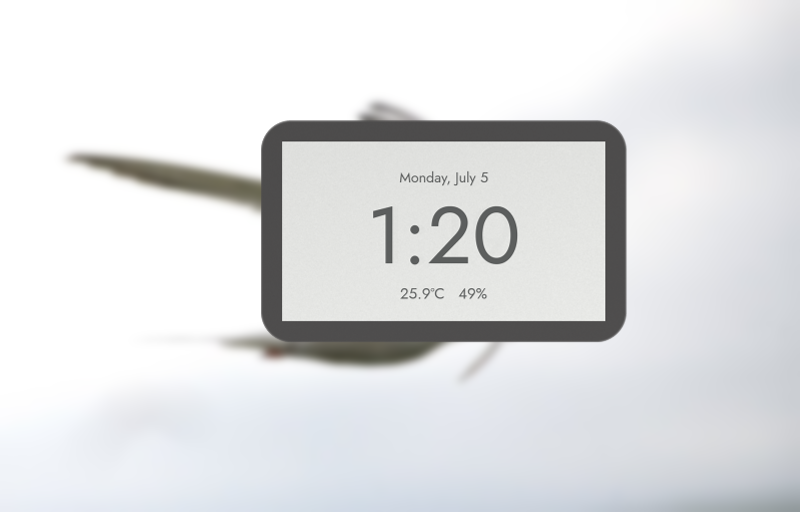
**1:20**
